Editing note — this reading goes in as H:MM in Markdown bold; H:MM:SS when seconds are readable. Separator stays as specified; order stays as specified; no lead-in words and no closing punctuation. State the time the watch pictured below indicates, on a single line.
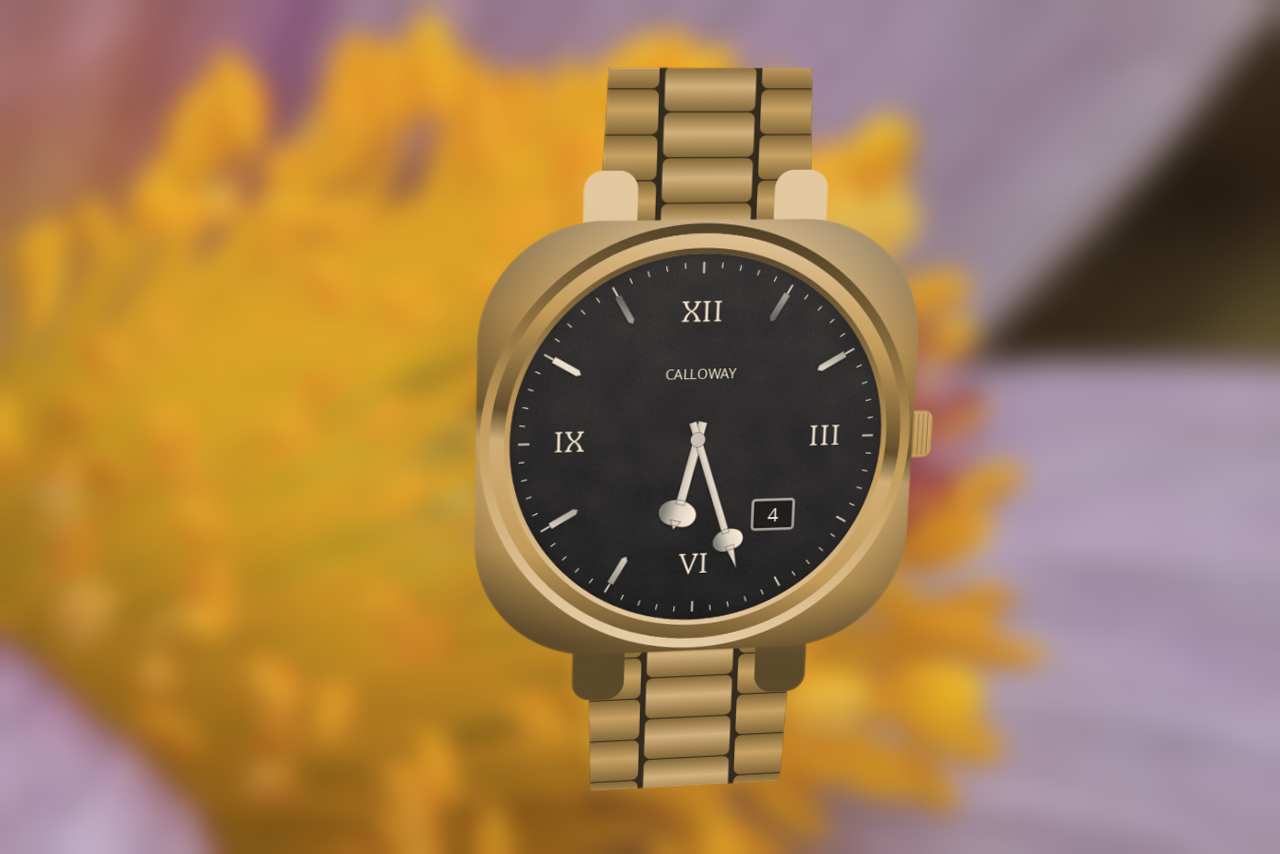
**6:27**
